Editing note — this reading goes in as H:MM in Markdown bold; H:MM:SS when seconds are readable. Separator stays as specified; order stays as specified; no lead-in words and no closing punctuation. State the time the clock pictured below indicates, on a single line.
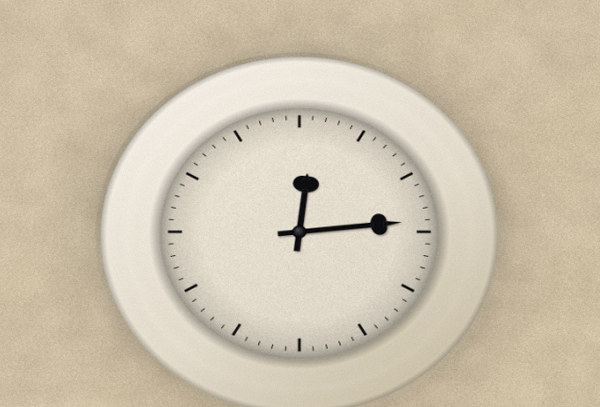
**12:14**
